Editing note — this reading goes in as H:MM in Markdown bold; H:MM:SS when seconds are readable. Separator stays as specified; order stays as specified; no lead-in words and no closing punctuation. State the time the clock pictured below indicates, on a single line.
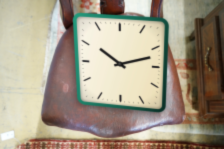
**10:12**
